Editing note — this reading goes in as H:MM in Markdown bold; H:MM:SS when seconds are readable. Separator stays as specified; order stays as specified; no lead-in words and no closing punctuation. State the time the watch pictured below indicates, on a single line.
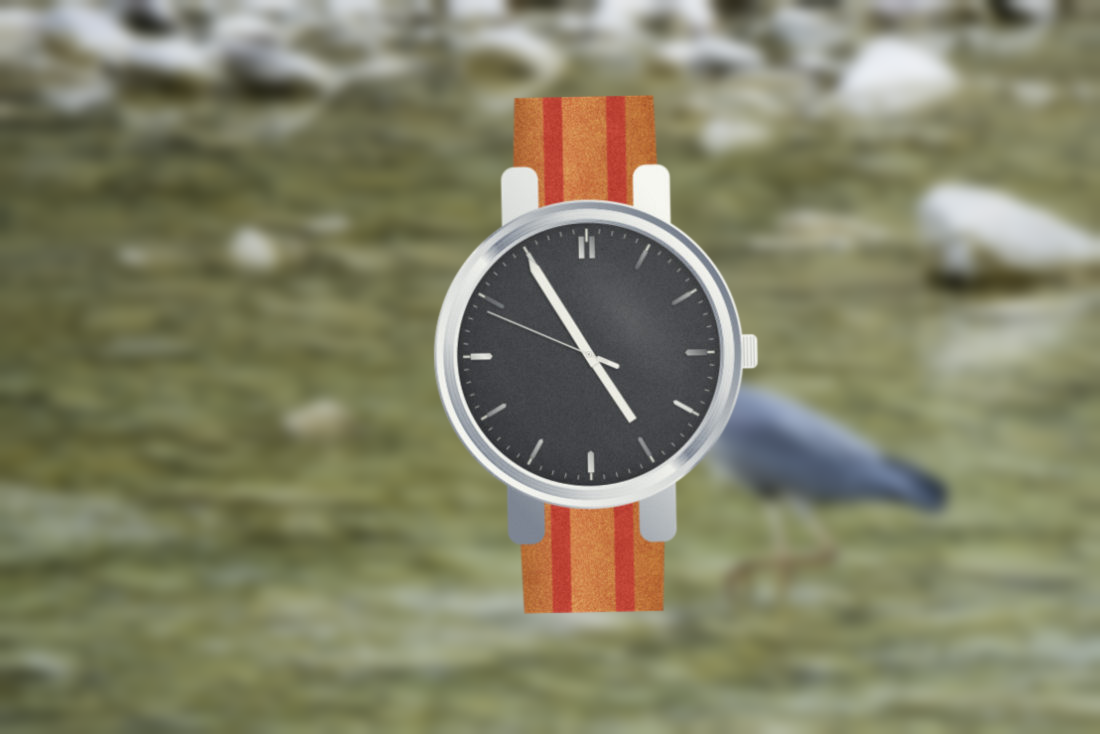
**4:54:49**
